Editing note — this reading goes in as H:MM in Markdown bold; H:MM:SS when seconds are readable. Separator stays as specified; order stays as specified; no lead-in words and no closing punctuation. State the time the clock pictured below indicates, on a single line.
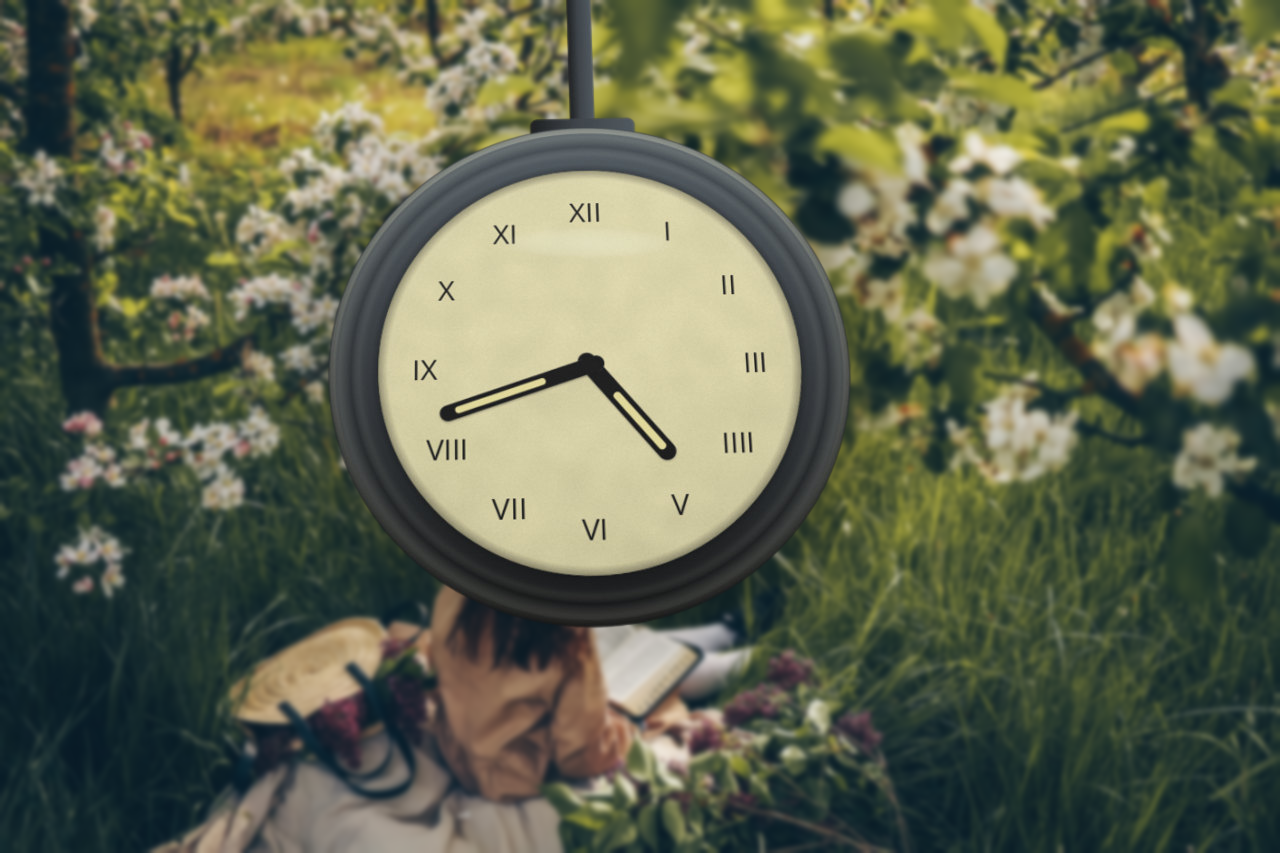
**4:42**
